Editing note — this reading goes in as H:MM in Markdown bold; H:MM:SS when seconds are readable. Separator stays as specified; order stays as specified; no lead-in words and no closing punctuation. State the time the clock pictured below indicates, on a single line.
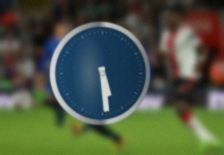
**5:29**
